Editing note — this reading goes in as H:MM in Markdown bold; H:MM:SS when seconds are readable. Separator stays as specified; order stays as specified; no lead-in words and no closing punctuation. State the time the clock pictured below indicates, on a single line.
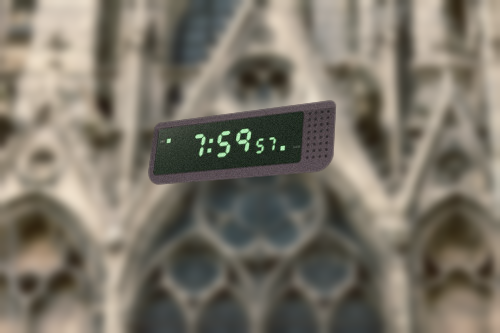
**7:59:57**
